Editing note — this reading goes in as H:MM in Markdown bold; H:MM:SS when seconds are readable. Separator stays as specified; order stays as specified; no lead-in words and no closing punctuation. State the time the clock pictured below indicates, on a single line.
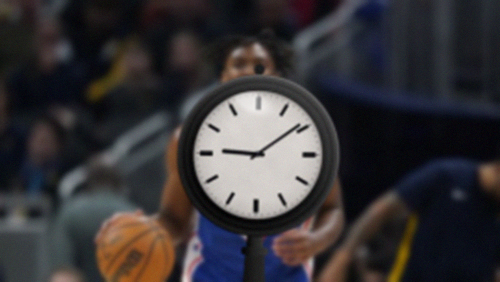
**9:09**
